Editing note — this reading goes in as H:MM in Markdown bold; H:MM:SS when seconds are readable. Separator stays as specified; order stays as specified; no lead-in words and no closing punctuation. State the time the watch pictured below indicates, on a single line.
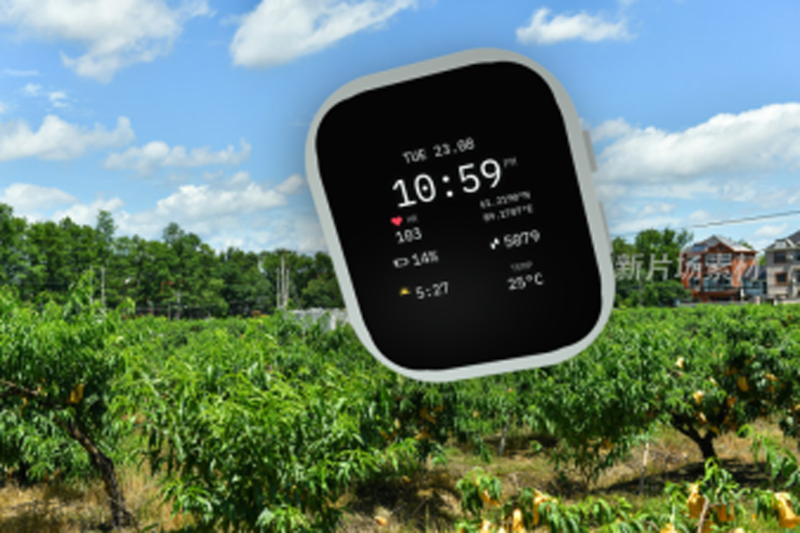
**10:59**
